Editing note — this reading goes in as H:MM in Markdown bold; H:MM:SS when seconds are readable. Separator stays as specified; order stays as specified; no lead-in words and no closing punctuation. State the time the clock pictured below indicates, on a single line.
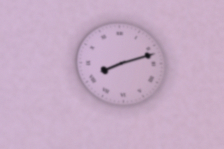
**8:12**
